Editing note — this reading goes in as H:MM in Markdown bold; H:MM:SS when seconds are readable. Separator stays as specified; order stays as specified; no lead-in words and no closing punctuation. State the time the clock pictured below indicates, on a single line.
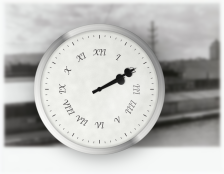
**2:10**
